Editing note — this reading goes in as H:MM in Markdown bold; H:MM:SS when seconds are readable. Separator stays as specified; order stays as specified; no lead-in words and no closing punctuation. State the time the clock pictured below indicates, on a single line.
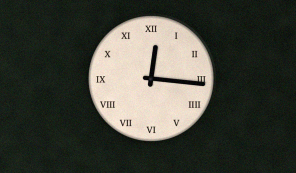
**12:16**
